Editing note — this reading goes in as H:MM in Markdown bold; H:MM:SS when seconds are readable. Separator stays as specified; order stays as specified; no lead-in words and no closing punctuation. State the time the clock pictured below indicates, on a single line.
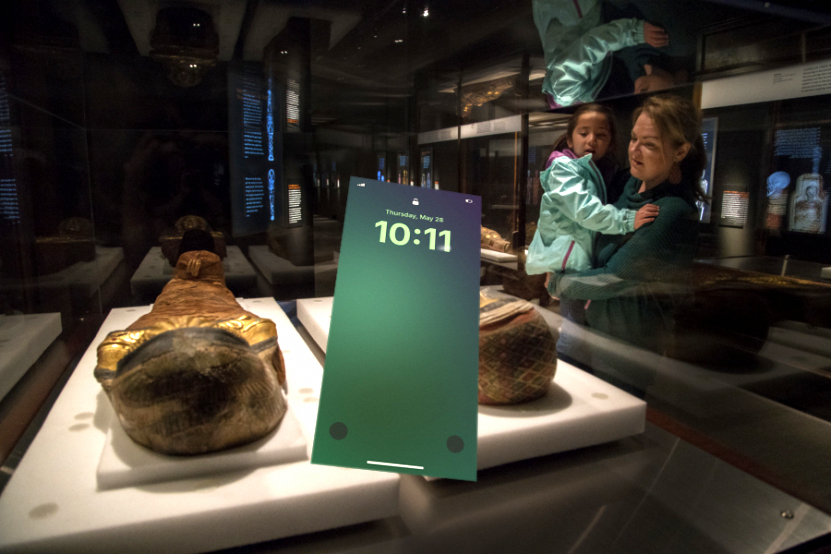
**10:11**
